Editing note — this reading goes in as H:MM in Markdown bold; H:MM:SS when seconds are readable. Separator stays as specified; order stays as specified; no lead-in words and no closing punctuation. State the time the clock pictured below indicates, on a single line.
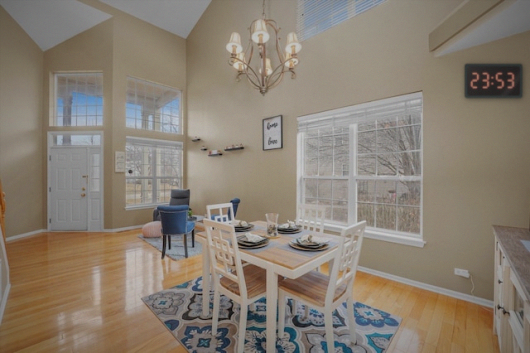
**23:53**
